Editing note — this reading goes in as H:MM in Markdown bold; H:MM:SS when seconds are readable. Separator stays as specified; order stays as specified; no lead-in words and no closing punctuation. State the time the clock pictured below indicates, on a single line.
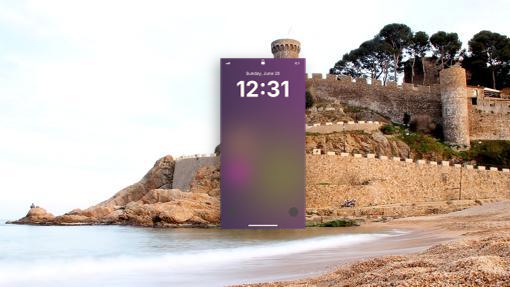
**12:31**
